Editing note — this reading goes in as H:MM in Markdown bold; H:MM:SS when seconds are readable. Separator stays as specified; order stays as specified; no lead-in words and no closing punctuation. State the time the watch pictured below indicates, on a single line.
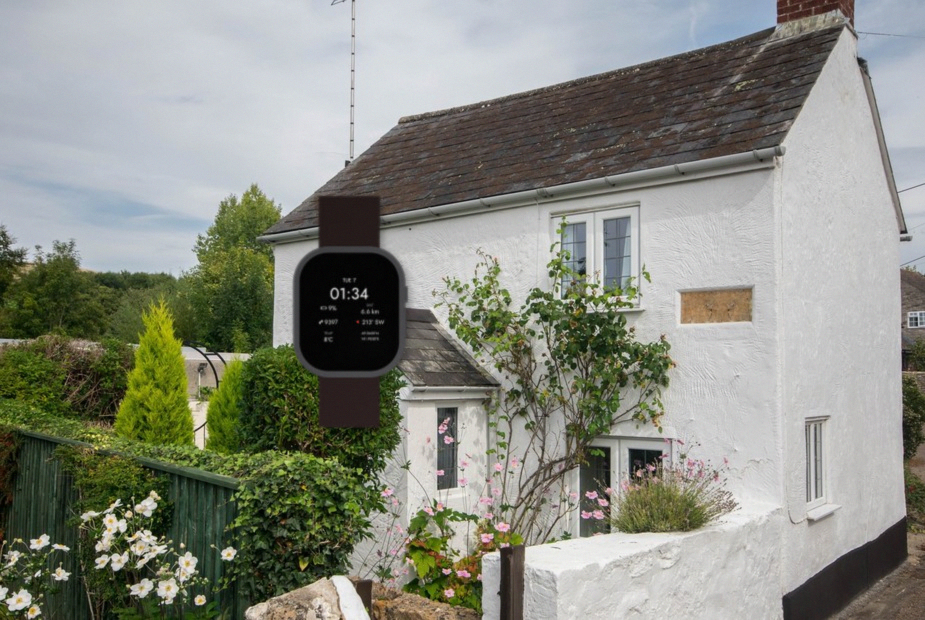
**1:34**
